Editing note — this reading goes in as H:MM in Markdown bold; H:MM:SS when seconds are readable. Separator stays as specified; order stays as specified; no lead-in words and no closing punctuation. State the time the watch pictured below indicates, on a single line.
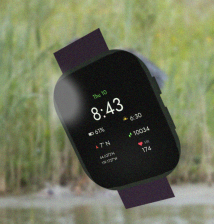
**8:43**
